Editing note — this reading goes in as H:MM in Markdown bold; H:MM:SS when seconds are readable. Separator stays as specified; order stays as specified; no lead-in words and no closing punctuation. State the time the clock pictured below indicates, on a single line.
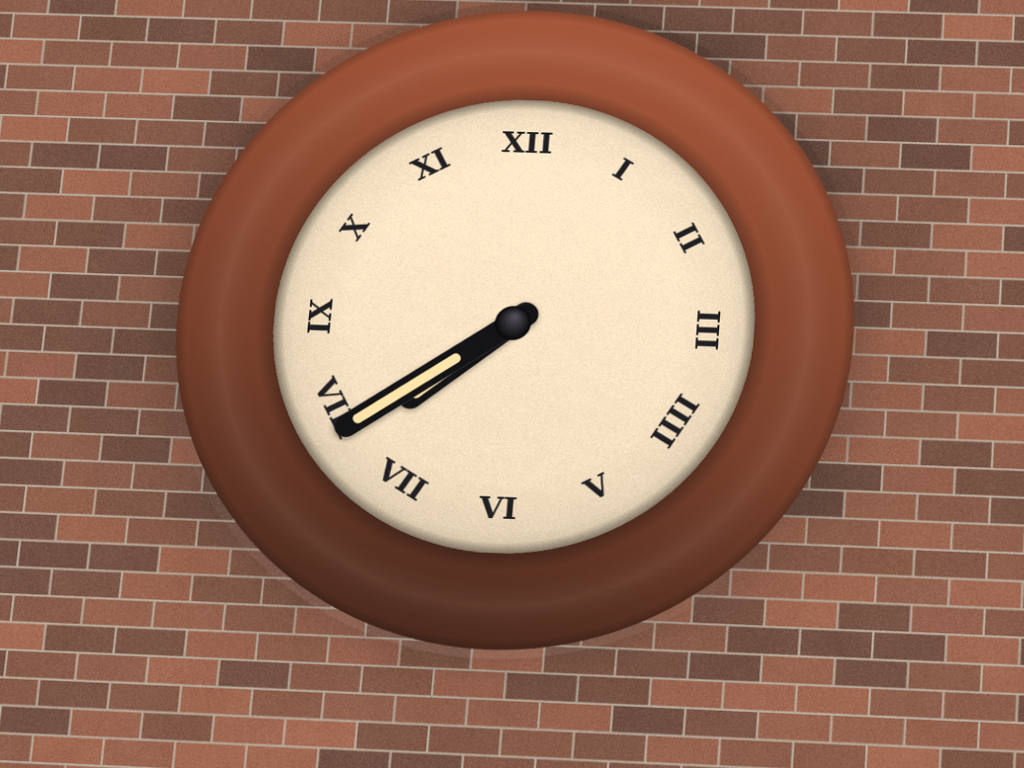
**7:39**
